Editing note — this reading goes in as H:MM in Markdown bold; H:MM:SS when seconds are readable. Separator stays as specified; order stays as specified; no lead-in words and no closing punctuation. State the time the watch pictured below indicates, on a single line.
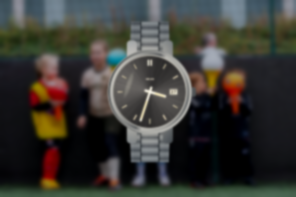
**3:33**
